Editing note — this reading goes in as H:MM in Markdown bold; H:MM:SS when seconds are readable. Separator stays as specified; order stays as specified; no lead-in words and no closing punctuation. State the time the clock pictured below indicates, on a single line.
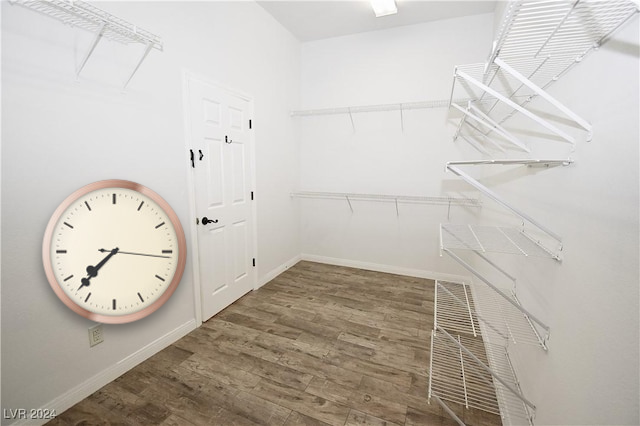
**7:37:16**
